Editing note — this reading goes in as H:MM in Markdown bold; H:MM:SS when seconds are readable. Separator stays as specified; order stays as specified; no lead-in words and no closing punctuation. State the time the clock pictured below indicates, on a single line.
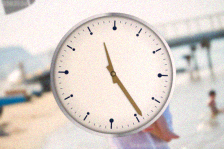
**11:24**
